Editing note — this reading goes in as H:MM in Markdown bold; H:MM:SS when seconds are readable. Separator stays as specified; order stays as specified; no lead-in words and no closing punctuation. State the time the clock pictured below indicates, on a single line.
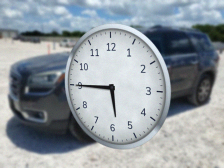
**5:45**
